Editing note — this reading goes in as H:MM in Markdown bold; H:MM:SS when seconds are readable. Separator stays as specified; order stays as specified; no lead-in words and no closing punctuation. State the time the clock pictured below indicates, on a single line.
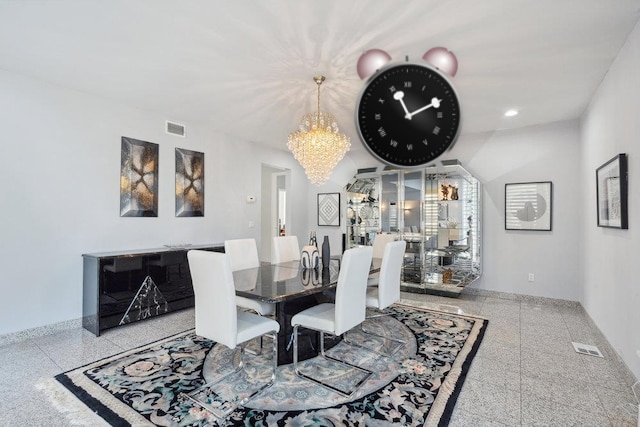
**11:11**
